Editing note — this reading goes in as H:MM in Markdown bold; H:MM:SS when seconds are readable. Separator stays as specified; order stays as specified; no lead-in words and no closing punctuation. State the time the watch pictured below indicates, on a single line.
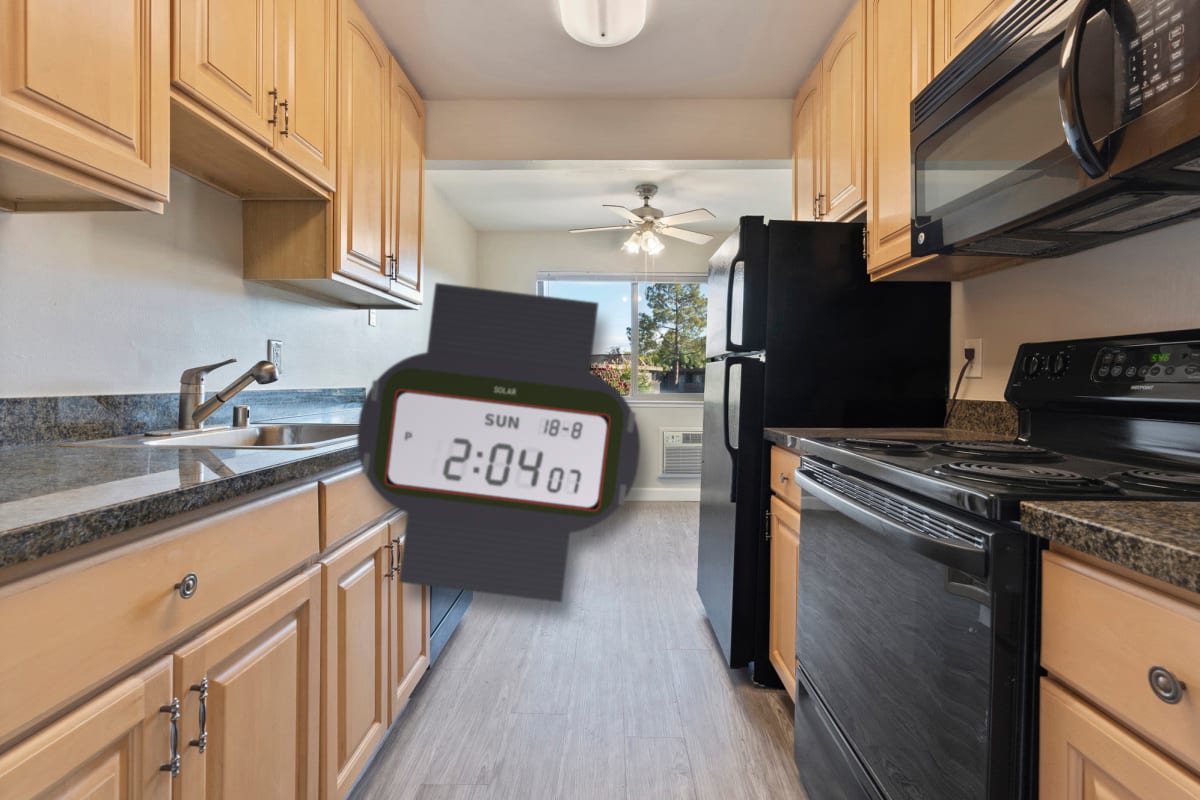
**2:04:07**
